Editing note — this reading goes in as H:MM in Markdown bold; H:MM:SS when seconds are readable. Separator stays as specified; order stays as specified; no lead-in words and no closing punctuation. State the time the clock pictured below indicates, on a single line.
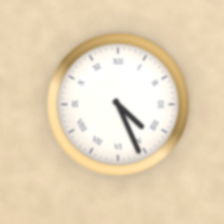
**4:26**
